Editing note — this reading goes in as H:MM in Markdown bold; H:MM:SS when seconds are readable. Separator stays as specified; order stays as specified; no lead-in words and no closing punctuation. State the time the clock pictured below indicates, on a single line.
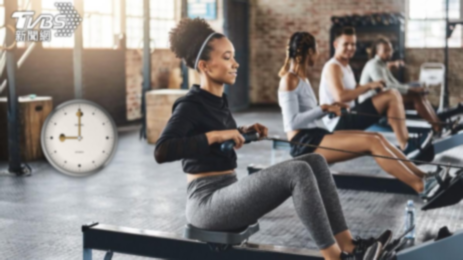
**9:00**
